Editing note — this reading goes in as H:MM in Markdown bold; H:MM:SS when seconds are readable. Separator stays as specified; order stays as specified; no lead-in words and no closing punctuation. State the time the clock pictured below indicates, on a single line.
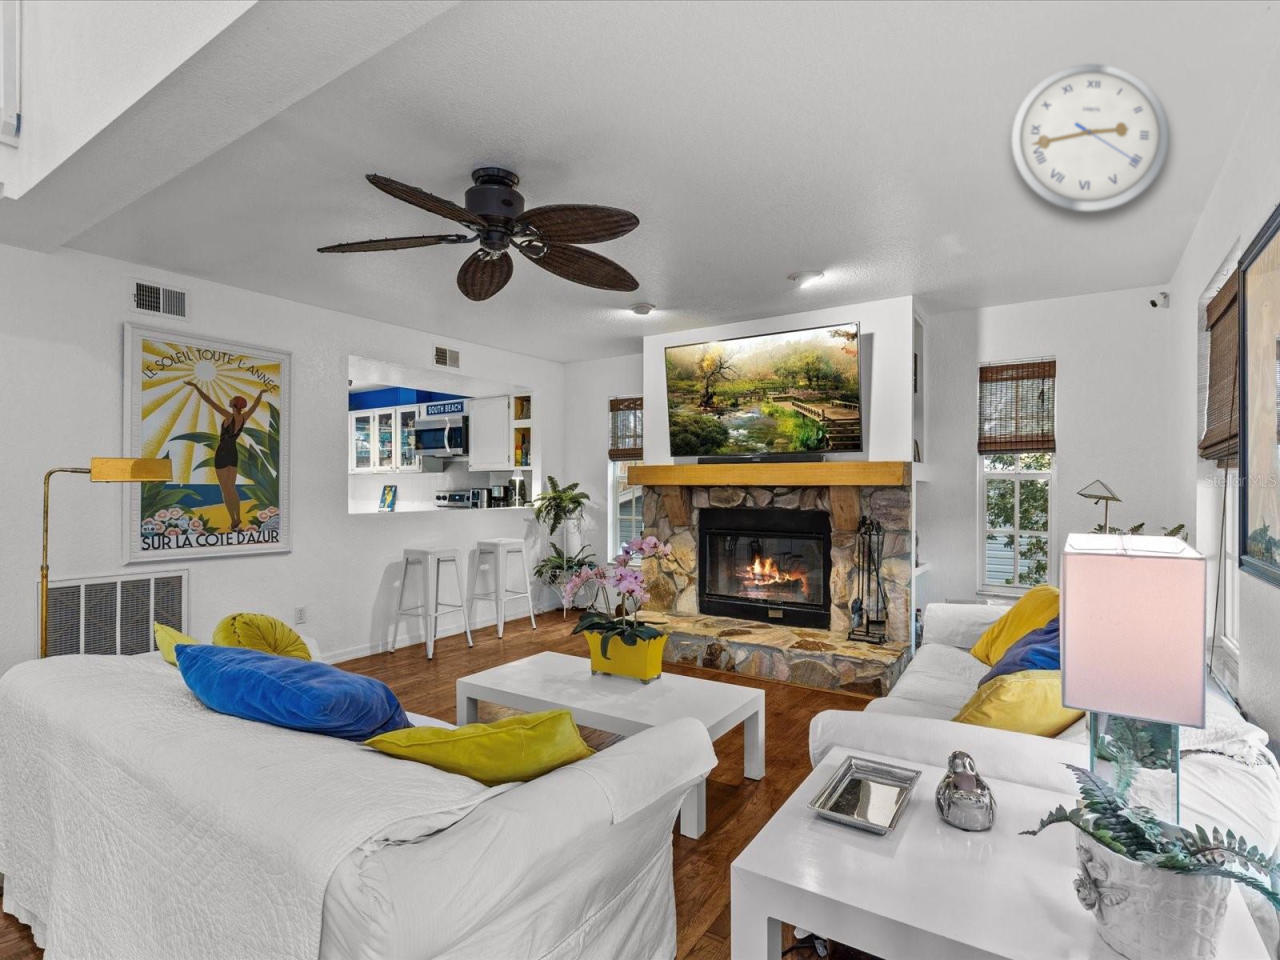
**2:42:20**
